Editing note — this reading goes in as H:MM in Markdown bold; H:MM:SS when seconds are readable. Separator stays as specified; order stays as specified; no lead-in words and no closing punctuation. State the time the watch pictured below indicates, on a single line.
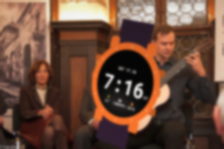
**7:16**
